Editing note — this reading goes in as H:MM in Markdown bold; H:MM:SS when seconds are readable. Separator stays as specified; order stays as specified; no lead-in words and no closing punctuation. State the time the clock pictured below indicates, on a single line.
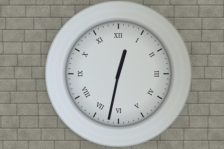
**12:32**
